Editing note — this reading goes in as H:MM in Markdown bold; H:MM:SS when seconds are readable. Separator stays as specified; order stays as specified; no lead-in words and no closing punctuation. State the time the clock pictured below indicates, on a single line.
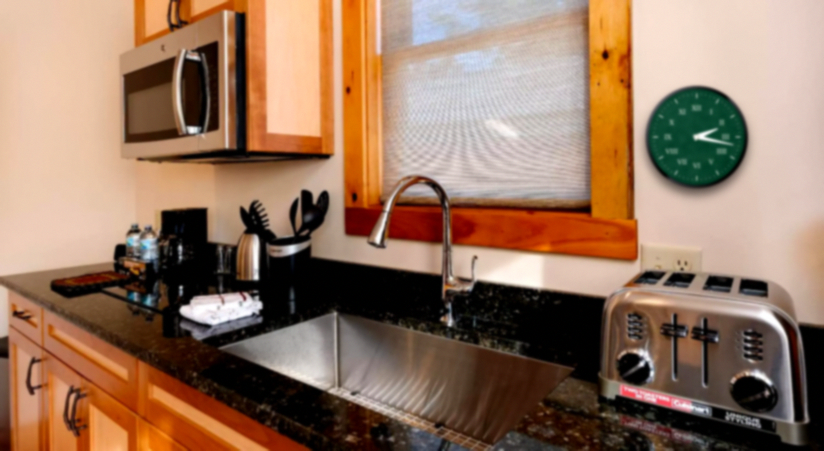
**2:17**
